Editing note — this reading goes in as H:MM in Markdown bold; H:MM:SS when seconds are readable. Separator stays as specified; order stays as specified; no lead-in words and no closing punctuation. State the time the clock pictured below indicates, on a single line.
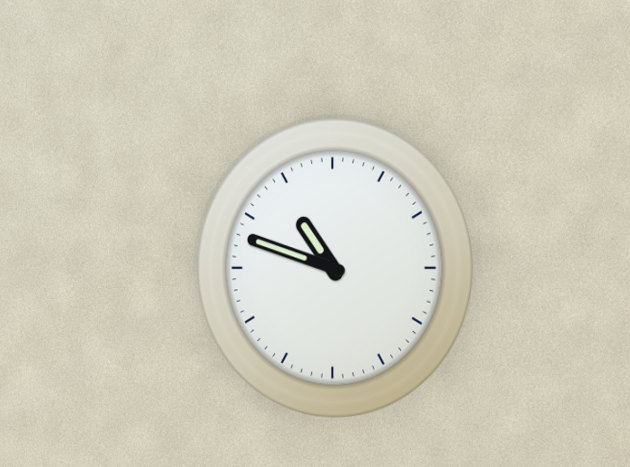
**10:48**
